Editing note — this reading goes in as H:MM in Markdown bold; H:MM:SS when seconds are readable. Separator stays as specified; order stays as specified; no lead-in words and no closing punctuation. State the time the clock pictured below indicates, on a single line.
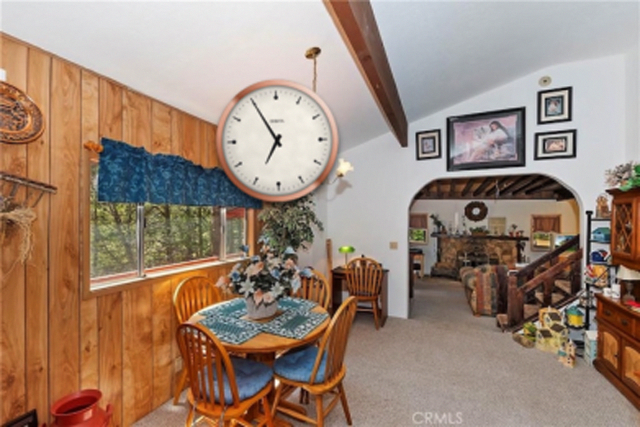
**6:55**
